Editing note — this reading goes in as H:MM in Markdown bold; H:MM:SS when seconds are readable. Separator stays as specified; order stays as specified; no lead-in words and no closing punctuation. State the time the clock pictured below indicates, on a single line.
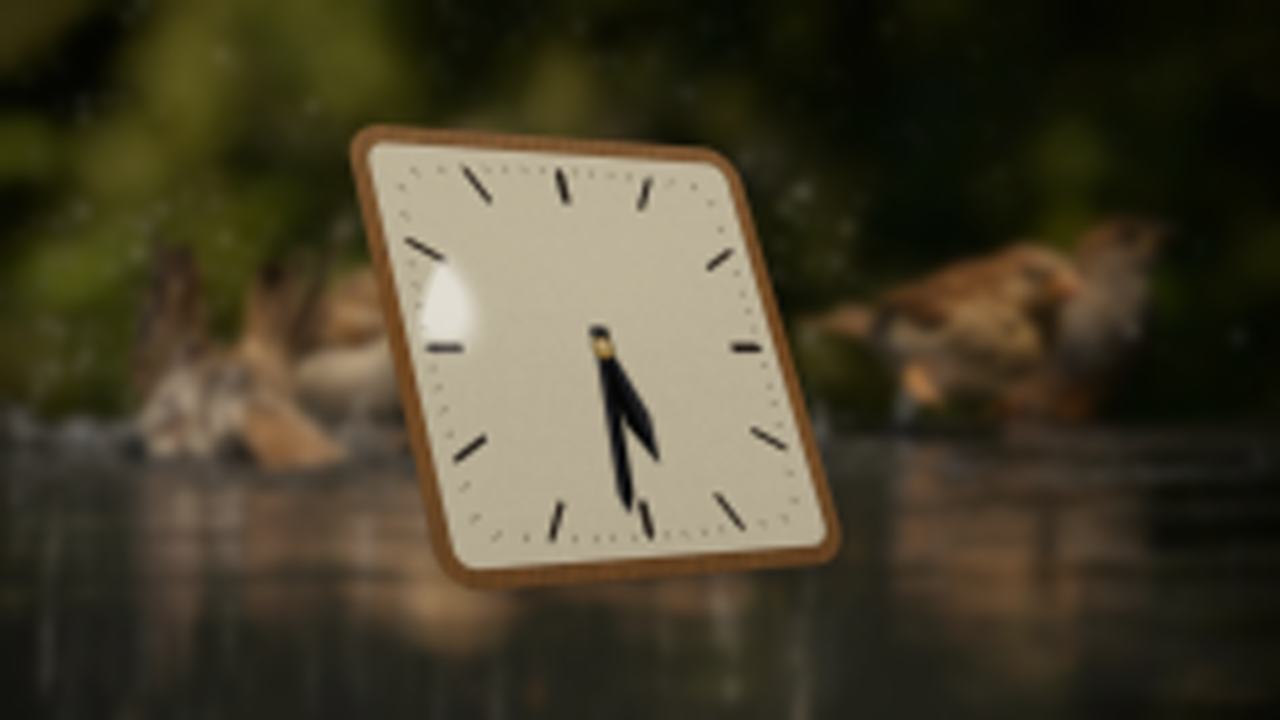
**5:31**
